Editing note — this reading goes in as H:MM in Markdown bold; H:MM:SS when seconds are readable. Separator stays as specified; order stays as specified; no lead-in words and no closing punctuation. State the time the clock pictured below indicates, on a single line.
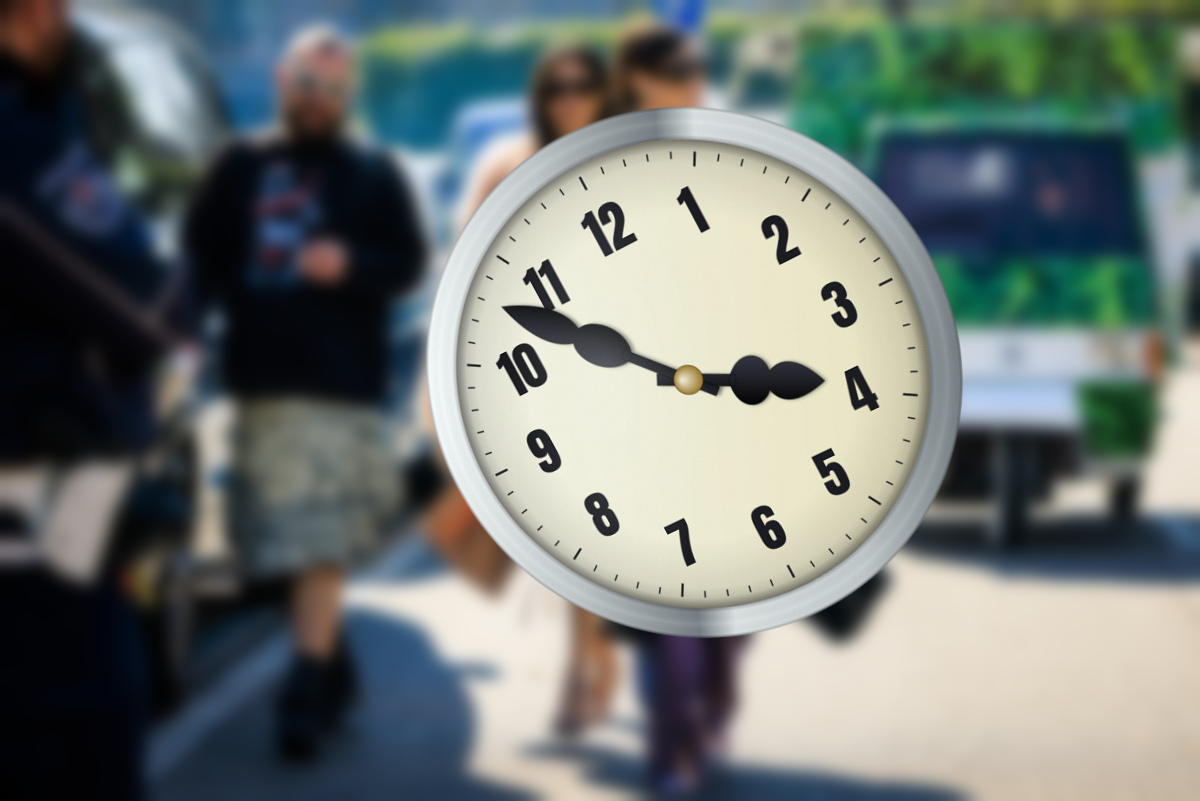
**3:53**
